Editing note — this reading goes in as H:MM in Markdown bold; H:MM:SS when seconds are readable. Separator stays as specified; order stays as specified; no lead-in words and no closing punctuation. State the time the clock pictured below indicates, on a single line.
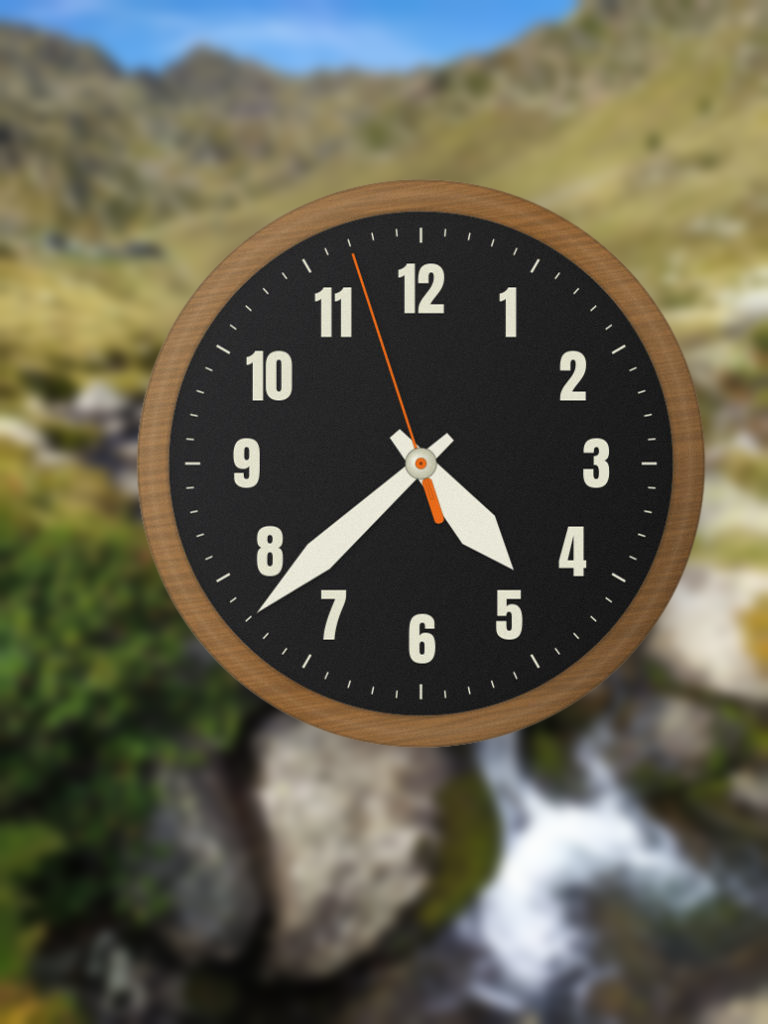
**4:37:57**
